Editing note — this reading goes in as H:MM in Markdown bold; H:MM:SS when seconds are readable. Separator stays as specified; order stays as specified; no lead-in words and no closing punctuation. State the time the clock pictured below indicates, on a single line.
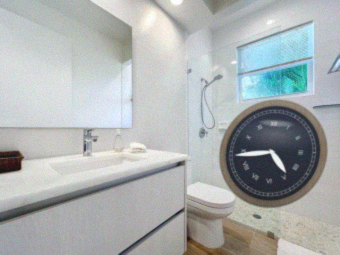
**4:44**
